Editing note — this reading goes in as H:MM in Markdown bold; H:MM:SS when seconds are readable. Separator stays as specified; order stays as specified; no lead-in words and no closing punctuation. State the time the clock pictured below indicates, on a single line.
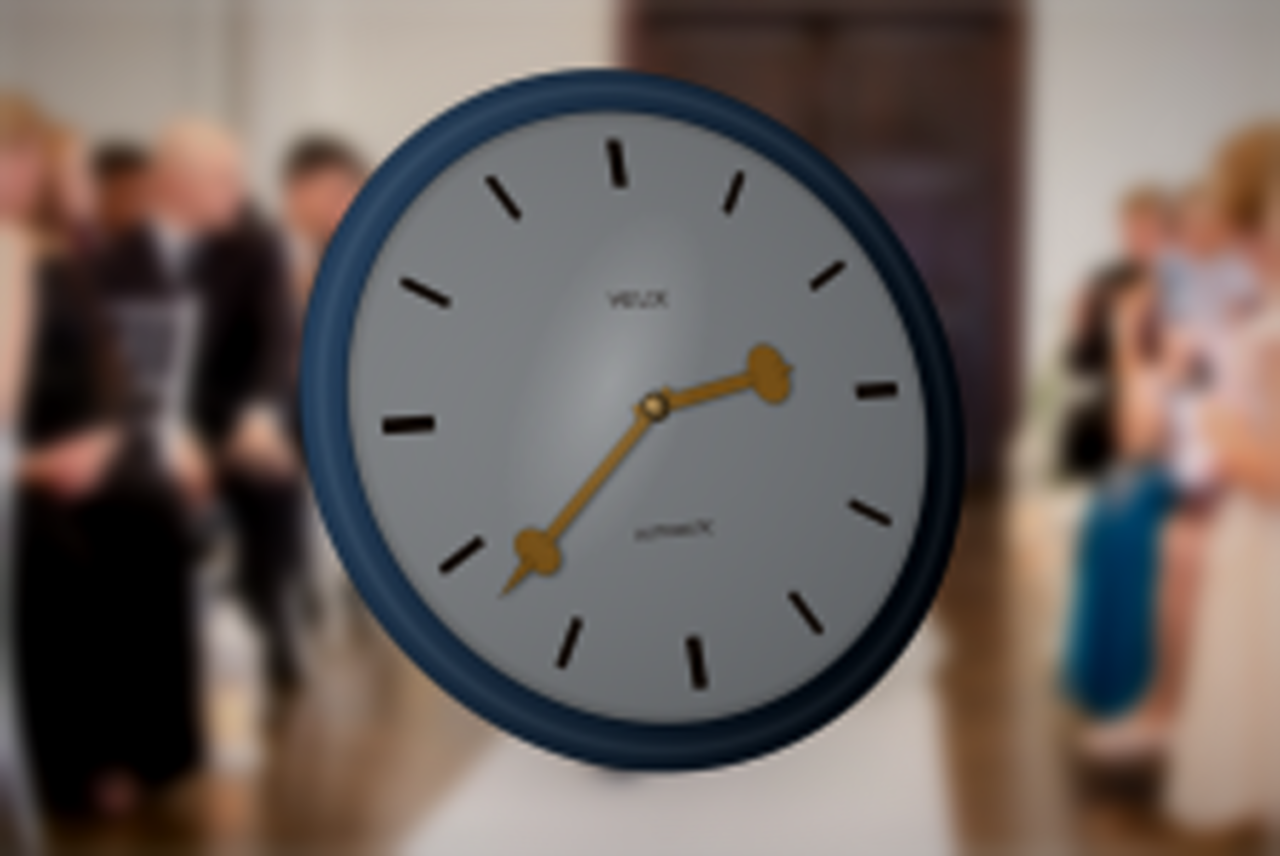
**2:38**
